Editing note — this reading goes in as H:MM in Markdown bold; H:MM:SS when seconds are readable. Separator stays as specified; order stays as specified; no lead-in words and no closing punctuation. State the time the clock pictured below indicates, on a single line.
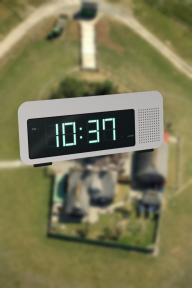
**10:37**
